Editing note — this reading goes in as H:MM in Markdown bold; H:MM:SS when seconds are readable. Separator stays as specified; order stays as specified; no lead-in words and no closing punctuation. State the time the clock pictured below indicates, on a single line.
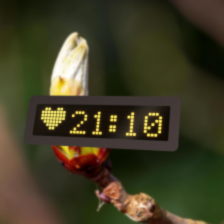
**21:10**
